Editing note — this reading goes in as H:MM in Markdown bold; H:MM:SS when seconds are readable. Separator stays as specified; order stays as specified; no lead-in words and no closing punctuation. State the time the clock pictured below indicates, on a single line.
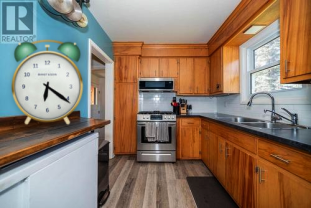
**6:21**
